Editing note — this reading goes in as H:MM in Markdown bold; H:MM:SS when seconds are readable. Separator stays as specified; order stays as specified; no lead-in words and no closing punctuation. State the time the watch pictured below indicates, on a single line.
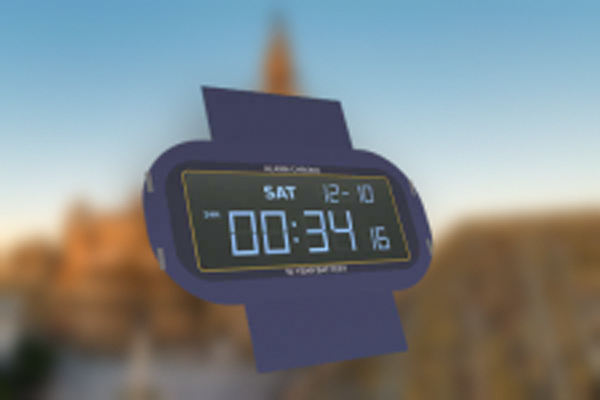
**0:34:16**
